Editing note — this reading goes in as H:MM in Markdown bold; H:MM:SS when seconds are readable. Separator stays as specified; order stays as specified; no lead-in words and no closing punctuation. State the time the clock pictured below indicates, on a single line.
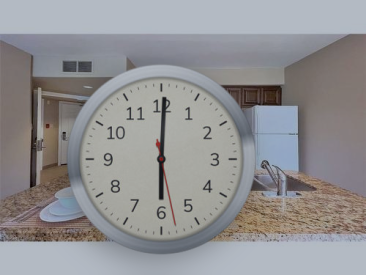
**6:00:28**
